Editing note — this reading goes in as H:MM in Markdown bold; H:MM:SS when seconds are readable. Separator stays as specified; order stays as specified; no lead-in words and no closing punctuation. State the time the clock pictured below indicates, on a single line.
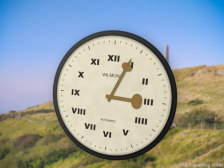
**3:04**
